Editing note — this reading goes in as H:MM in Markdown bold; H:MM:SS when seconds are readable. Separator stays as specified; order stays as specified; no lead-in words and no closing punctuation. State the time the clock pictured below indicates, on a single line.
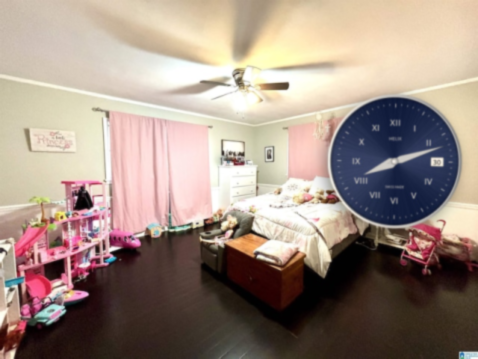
**8:12**
